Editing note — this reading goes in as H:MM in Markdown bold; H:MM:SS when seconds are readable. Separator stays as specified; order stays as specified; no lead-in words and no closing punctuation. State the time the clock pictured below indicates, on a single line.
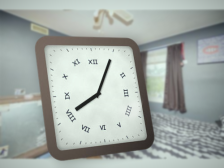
**8:05**
